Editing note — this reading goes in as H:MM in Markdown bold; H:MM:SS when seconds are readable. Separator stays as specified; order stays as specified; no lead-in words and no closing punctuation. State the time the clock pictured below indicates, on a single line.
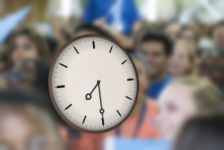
**7:30**
